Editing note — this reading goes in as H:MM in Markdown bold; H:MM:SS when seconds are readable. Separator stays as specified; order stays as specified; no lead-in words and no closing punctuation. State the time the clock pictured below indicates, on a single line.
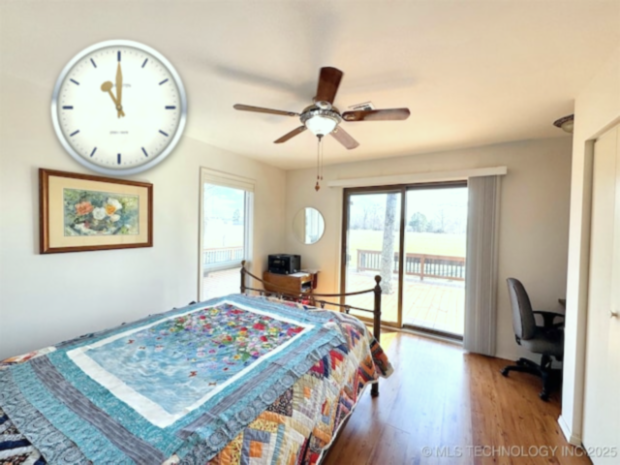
**11:00**
